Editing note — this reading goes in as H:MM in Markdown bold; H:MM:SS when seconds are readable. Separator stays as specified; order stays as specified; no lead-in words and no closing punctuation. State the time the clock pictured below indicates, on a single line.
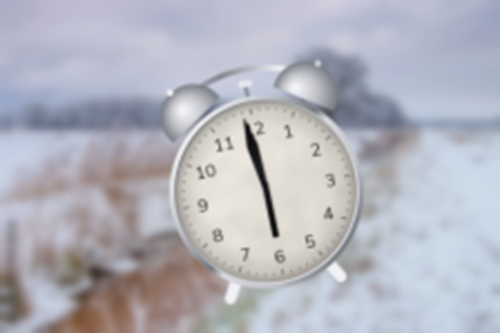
**5:59**
